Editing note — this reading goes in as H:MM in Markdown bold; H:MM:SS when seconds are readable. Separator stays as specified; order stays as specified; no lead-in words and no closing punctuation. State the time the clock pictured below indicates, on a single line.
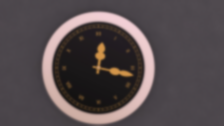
**12:17**
